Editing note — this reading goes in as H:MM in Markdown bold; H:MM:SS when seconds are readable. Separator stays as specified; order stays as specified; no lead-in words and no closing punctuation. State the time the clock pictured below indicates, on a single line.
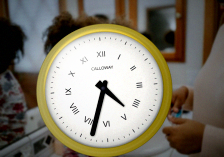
**4:33**
